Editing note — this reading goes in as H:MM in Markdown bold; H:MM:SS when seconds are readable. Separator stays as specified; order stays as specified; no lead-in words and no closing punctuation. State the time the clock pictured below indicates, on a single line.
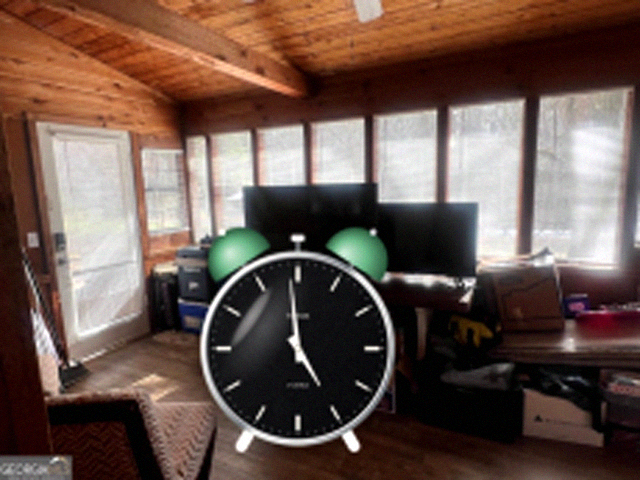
**4:59**
